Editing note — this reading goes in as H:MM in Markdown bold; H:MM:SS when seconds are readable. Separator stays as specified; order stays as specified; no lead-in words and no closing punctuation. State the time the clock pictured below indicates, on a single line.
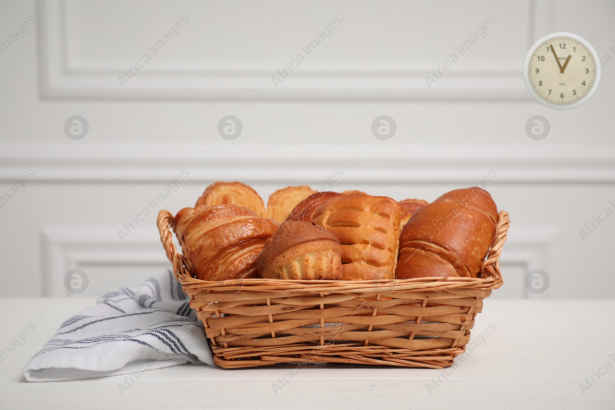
**12:56**
